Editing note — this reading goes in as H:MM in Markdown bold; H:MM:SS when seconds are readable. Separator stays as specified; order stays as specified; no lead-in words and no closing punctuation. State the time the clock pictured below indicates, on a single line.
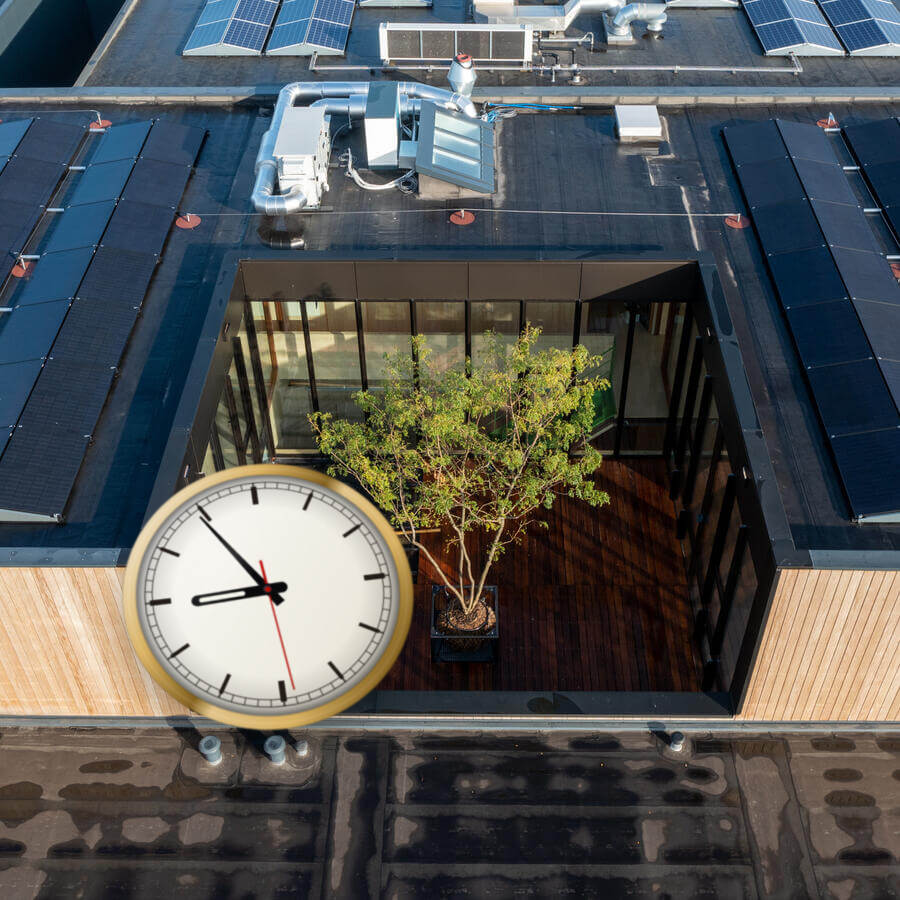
**8:54:29**
